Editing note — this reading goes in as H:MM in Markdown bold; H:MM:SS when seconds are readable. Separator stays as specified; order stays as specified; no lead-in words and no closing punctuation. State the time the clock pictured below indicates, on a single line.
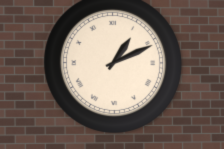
**1:11**
